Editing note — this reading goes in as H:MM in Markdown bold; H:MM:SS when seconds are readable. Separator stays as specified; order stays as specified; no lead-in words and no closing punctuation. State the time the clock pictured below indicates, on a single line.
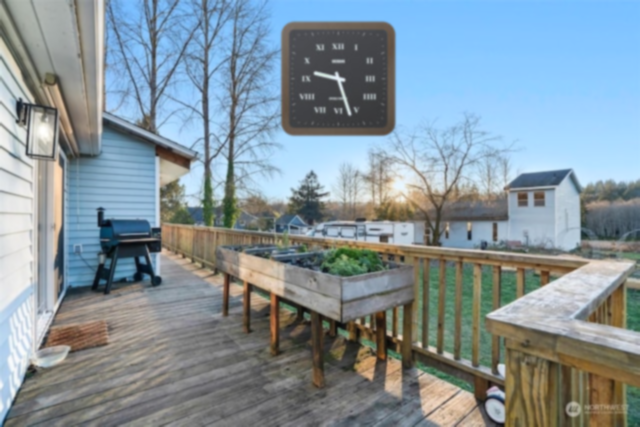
**9:27**
